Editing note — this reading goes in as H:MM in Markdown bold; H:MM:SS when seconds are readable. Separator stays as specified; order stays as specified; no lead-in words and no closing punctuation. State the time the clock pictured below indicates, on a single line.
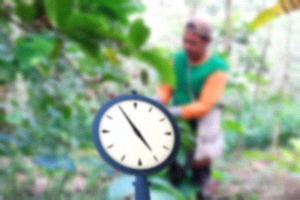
**4:55**
